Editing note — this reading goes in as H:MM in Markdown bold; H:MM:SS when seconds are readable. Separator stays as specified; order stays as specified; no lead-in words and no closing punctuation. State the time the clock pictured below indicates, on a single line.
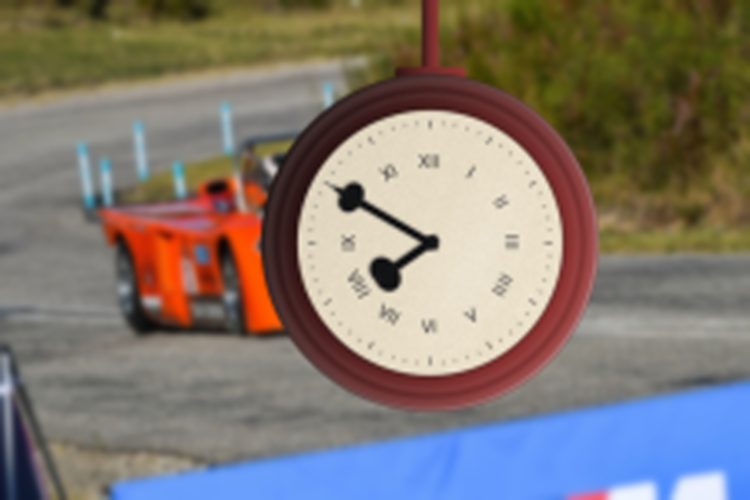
**7:50**
